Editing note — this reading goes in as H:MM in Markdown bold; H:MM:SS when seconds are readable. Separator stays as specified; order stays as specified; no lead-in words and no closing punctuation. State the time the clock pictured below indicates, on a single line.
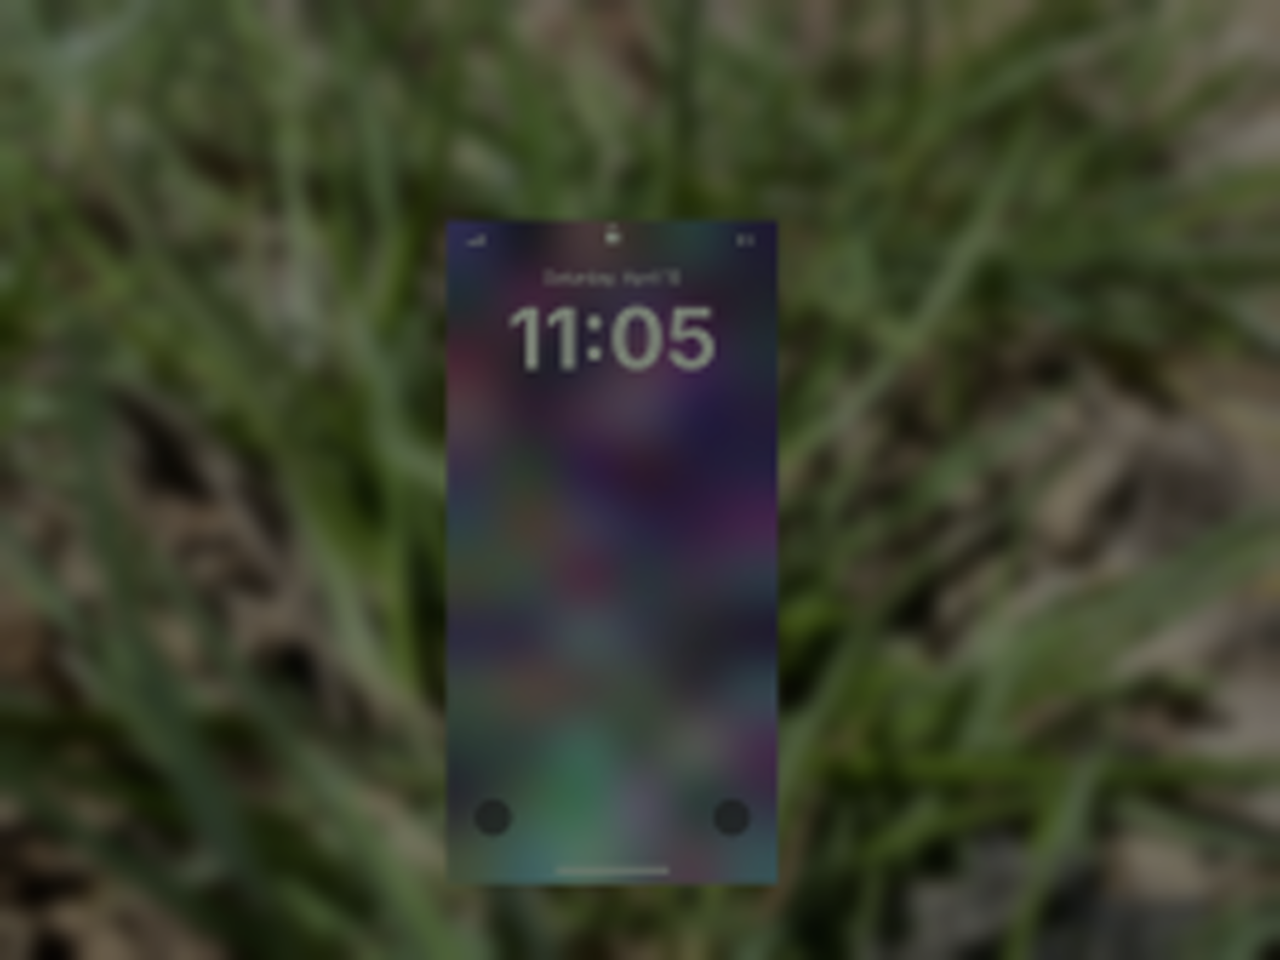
**11:05**
